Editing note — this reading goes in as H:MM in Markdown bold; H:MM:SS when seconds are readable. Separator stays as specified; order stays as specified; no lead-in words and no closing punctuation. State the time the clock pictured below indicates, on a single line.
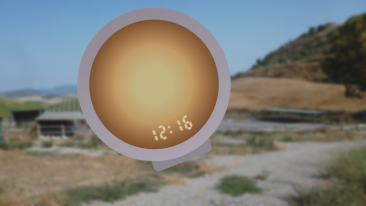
**12:16**
